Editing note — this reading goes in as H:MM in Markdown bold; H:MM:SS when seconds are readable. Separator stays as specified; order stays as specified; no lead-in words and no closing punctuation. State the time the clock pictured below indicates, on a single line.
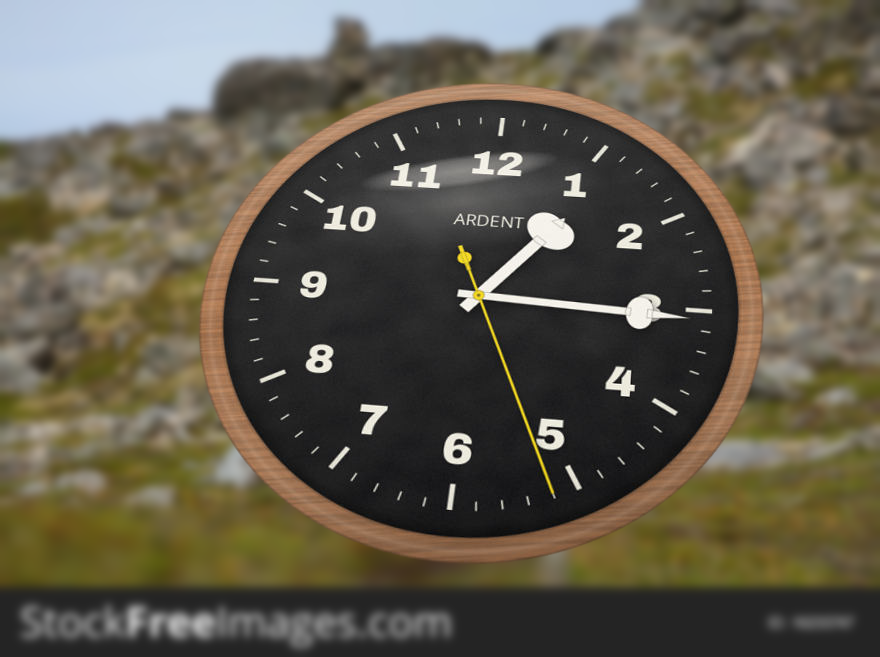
**1:15:26**
